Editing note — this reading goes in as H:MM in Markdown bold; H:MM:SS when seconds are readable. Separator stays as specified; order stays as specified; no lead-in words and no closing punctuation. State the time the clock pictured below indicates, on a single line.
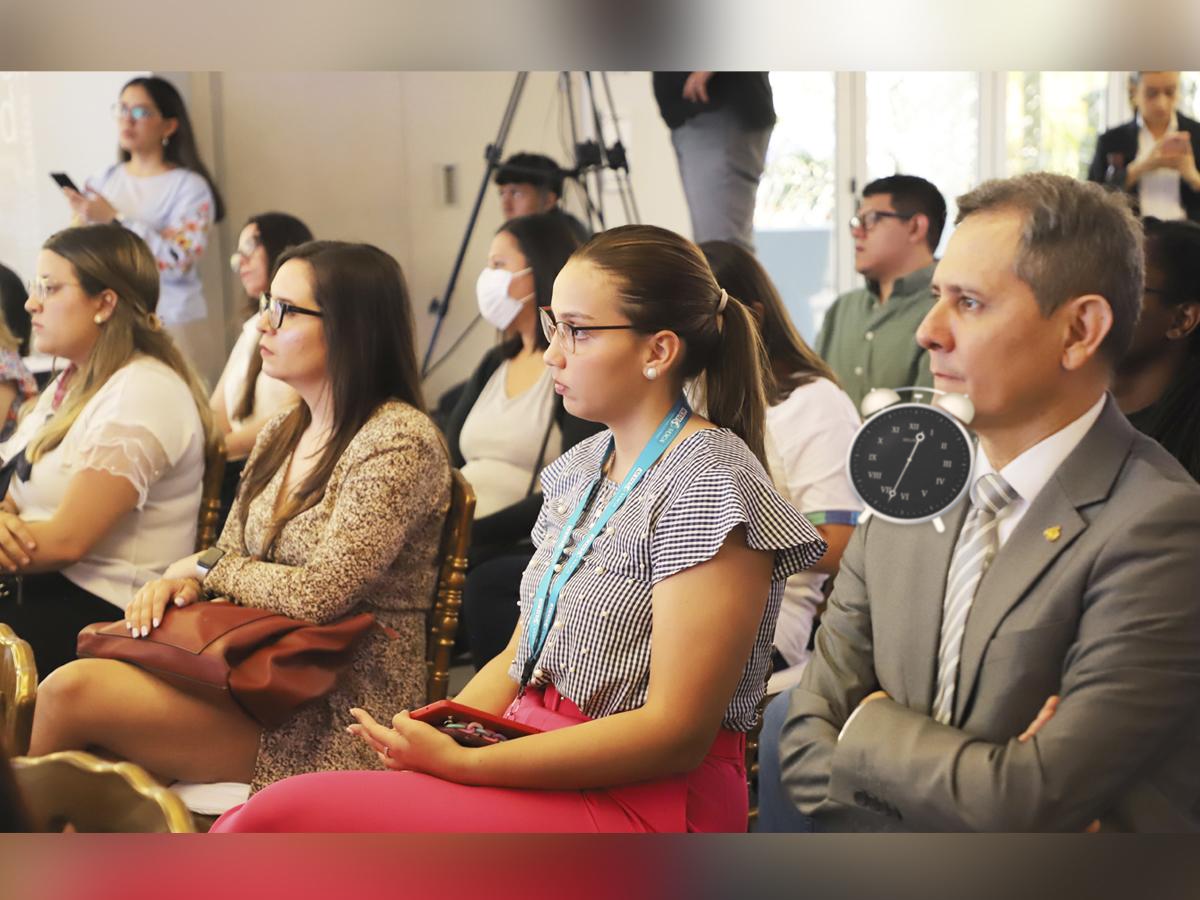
**12:33**
